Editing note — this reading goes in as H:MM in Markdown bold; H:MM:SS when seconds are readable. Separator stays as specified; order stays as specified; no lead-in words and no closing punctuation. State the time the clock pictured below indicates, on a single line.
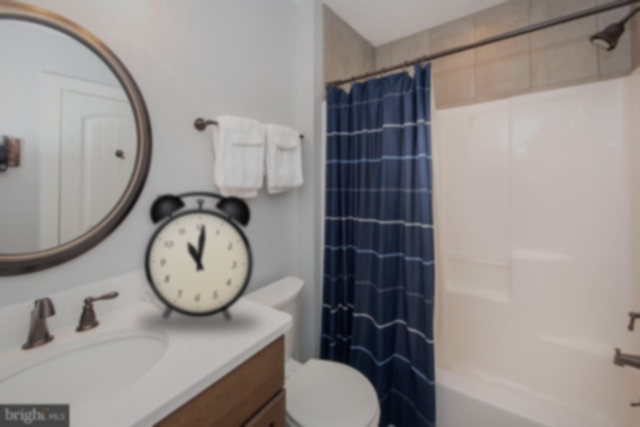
**11:01**
